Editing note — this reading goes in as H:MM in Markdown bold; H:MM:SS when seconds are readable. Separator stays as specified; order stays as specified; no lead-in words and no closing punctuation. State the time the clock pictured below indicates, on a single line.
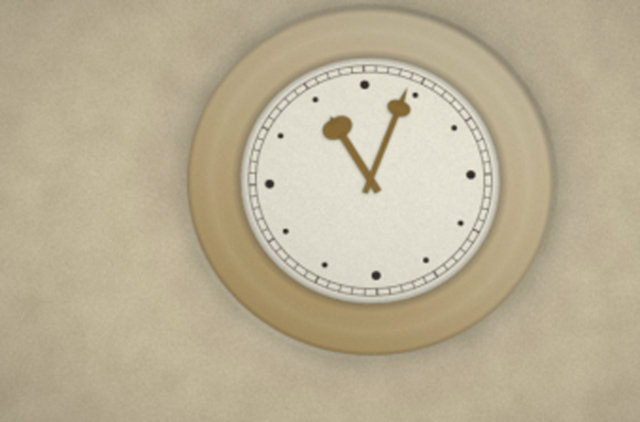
**11:04**
